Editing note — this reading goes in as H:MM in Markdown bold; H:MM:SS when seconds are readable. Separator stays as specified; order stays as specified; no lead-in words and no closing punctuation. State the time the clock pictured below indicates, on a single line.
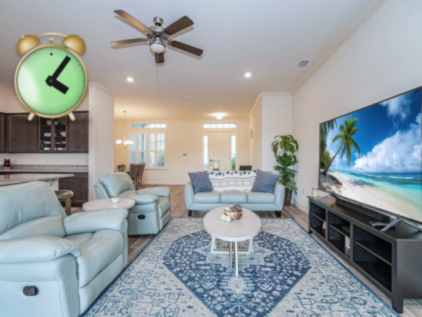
**4:06**
